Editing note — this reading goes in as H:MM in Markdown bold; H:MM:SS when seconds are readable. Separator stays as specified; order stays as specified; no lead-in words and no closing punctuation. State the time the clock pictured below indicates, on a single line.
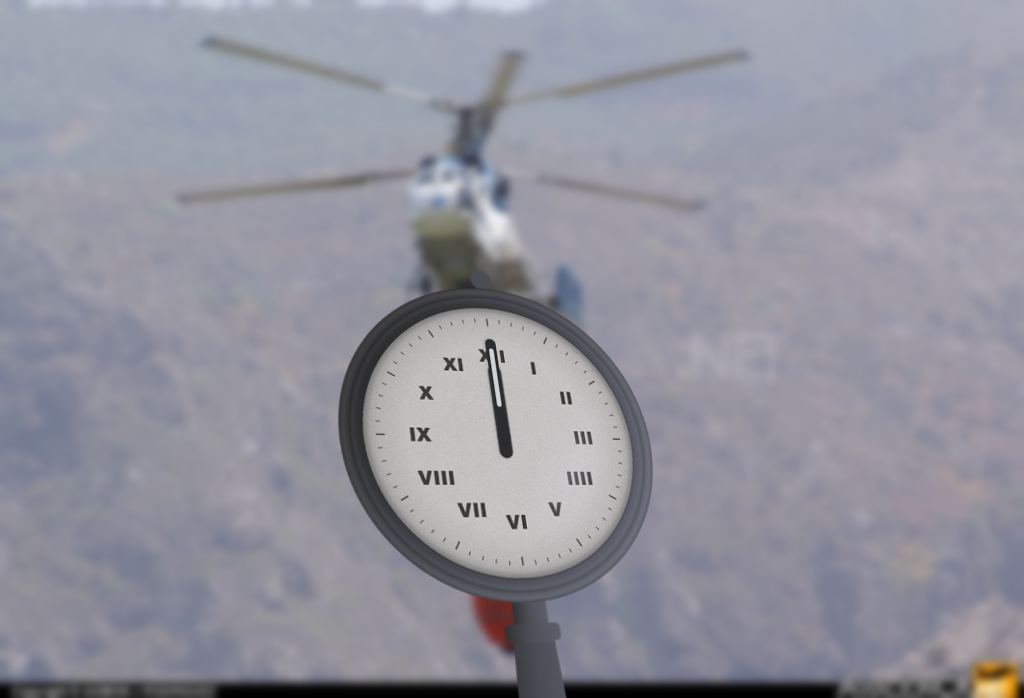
**12:00**
